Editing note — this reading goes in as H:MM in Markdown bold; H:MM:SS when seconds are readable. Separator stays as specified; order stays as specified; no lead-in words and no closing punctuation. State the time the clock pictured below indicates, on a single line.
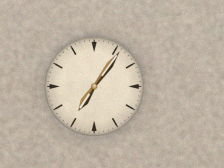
**7:06**
